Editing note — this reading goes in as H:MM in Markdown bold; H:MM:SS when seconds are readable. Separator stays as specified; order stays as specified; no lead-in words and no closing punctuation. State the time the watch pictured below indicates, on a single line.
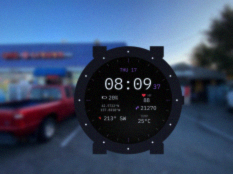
**8:09**
